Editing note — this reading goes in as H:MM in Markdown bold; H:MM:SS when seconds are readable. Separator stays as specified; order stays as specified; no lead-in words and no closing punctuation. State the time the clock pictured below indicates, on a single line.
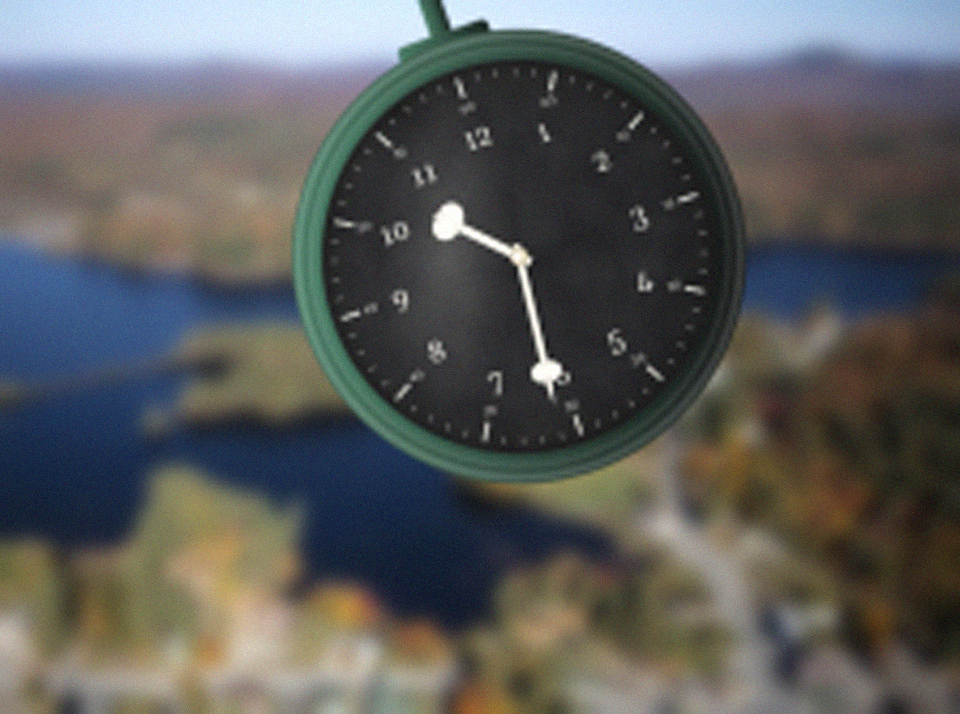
**10:31**
